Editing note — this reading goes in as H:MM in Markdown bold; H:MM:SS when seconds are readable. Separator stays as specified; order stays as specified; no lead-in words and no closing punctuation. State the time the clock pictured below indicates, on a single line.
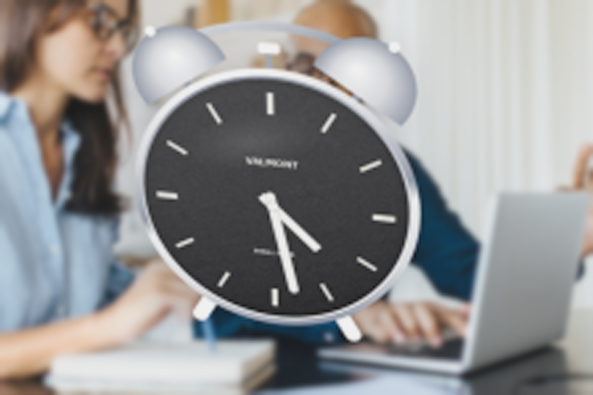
**4:28**
